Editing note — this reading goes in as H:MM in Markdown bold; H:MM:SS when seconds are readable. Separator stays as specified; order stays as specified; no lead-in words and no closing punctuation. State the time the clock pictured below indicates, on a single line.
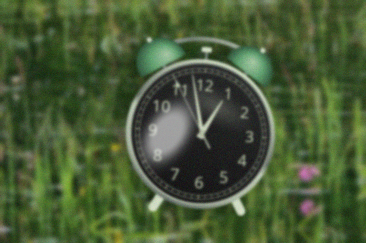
**12:57:55**
